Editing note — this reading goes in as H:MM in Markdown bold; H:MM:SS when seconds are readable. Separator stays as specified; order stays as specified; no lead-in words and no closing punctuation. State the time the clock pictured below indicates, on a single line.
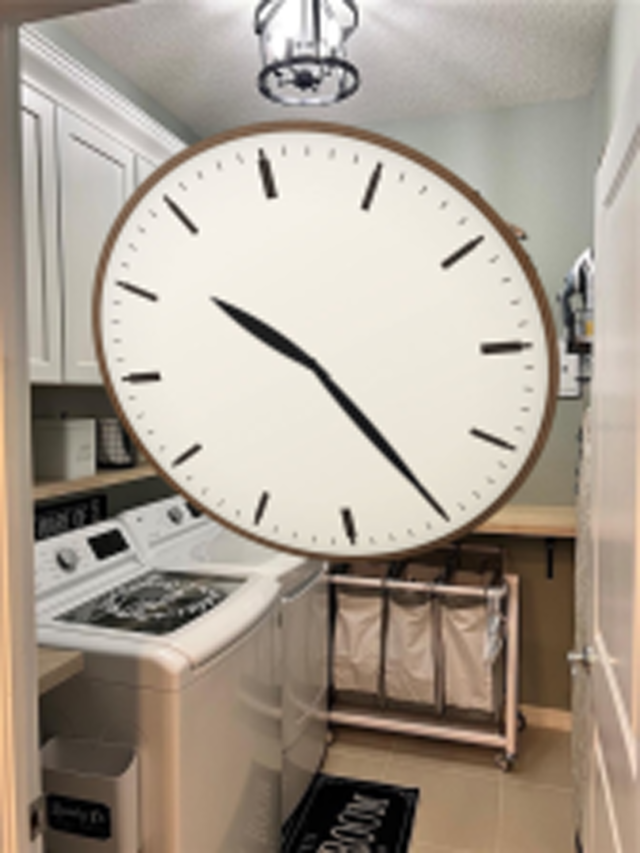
**10:25**
